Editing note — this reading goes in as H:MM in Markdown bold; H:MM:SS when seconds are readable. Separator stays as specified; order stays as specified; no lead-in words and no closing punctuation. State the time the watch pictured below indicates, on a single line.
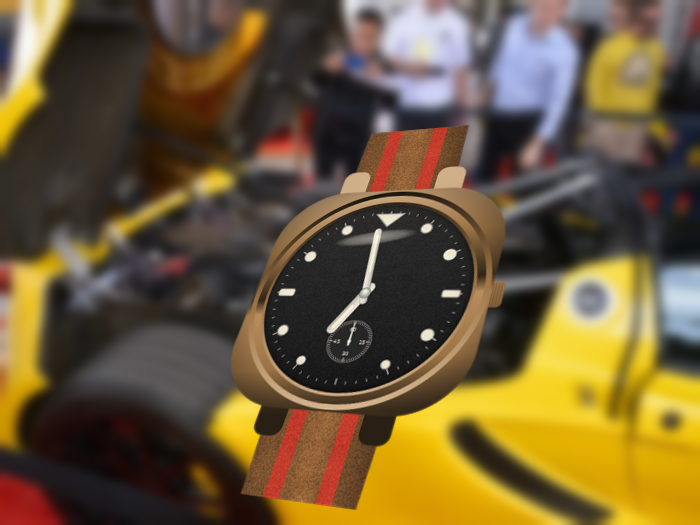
**6:59**
